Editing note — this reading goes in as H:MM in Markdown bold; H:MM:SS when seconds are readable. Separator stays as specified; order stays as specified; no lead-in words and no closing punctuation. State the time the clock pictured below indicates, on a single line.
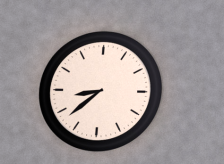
**8:38**
